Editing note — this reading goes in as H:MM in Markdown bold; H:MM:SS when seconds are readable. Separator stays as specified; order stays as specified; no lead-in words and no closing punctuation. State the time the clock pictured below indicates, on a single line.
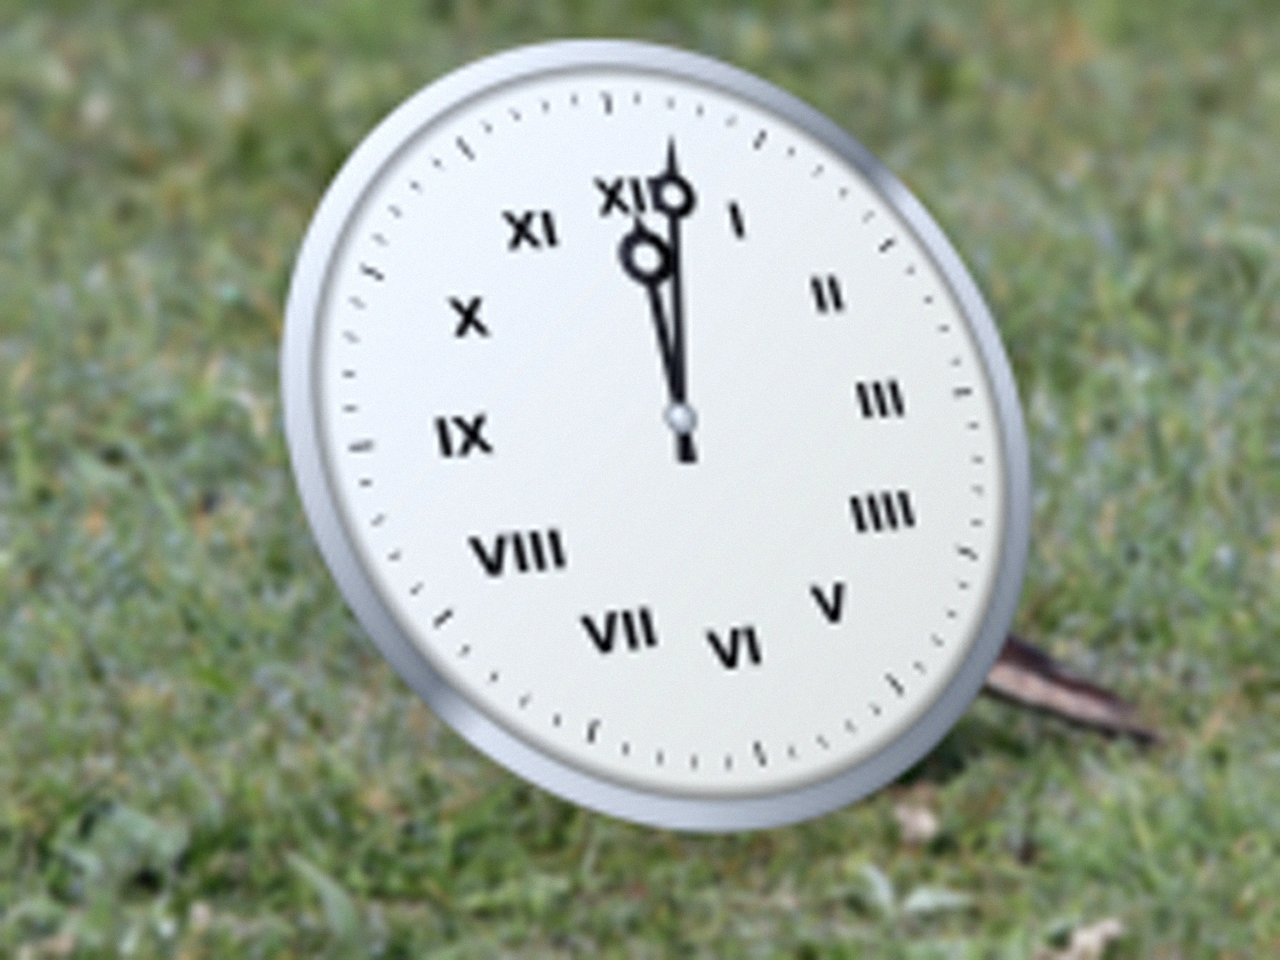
**12:02**
